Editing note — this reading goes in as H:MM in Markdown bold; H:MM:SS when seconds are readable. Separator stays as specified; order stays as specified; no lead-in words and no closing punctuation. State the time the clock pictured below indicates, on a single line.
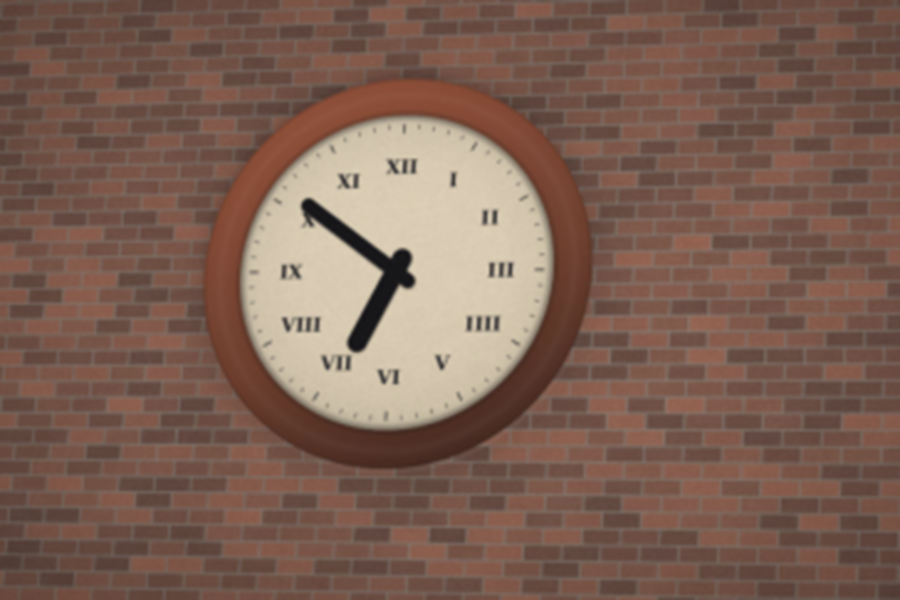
**6:51**
